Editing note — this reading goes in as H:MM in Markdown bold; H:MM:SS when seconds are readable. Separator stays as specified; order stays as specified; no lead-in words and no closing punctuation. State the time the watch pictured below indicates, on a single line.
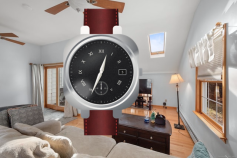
**12:34**
